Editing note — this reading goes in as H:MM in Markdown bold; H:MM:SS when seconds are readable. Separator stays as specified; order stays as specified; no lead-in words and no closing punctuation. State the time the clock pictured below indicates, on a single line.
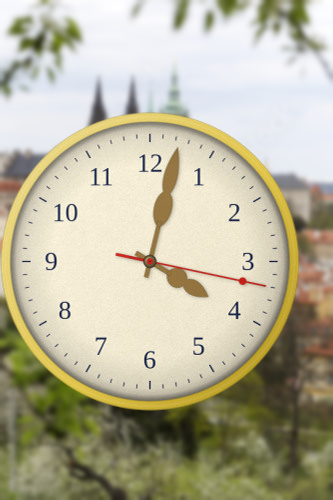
**4:02:17**
